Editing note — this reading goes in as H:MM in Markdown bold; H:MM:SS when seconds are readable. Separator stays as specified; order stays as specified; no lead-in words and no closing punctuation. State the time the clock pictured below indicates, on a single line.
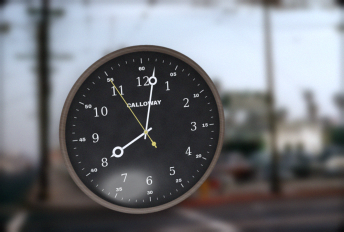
**8:01:55**
